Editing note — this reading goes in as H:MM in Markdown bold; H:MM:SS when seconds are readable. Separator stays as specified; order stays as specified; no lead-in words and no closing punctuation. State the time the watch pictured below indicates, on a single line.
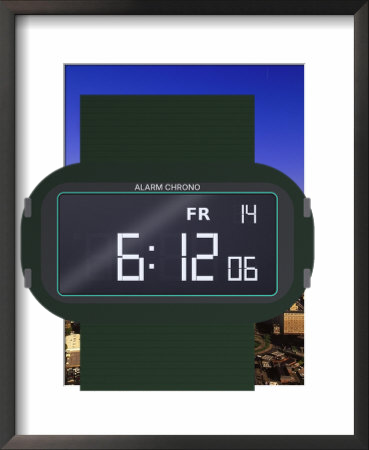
**6:12:06**
